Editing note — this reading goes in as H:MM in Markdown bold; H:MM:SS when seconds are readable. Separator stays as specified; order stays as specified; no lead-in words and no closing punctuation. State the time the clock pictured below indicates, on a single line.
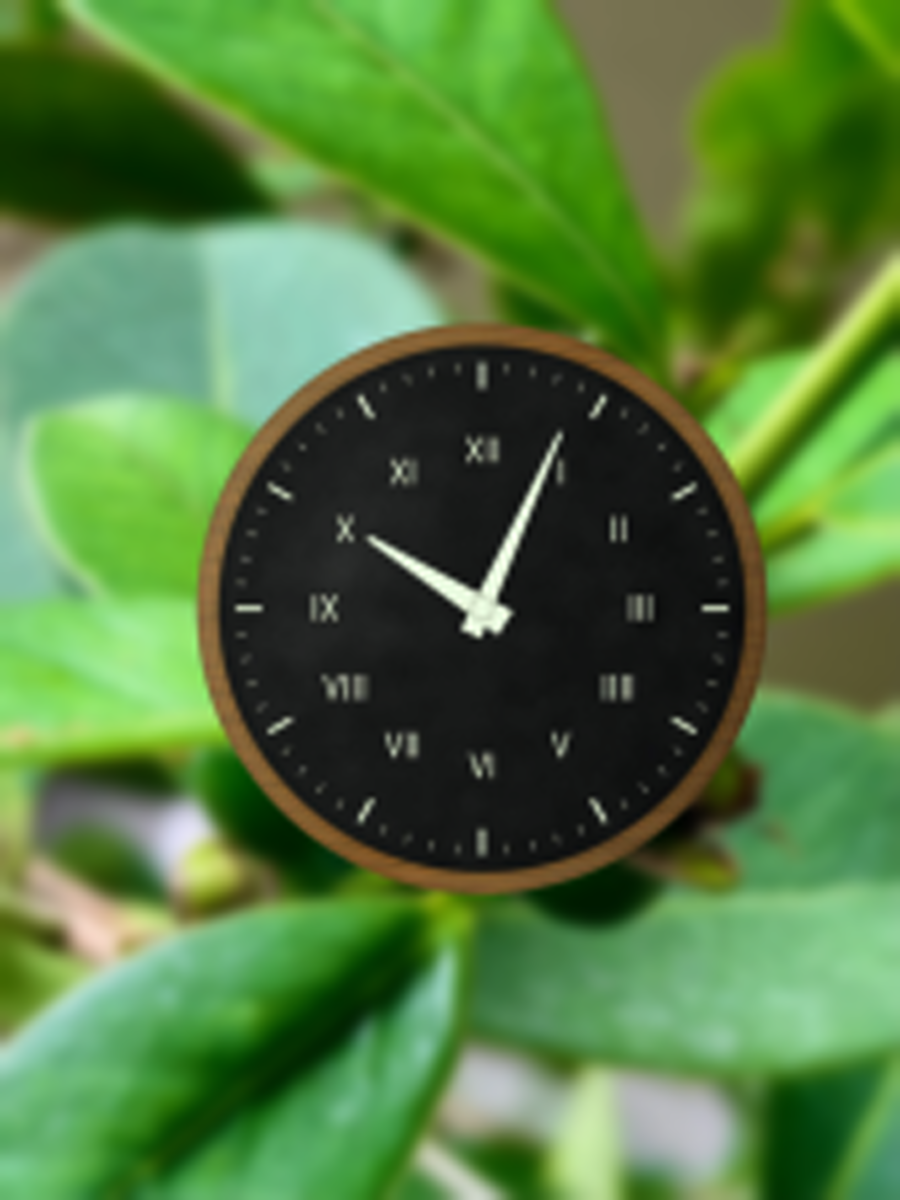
**10:04**
